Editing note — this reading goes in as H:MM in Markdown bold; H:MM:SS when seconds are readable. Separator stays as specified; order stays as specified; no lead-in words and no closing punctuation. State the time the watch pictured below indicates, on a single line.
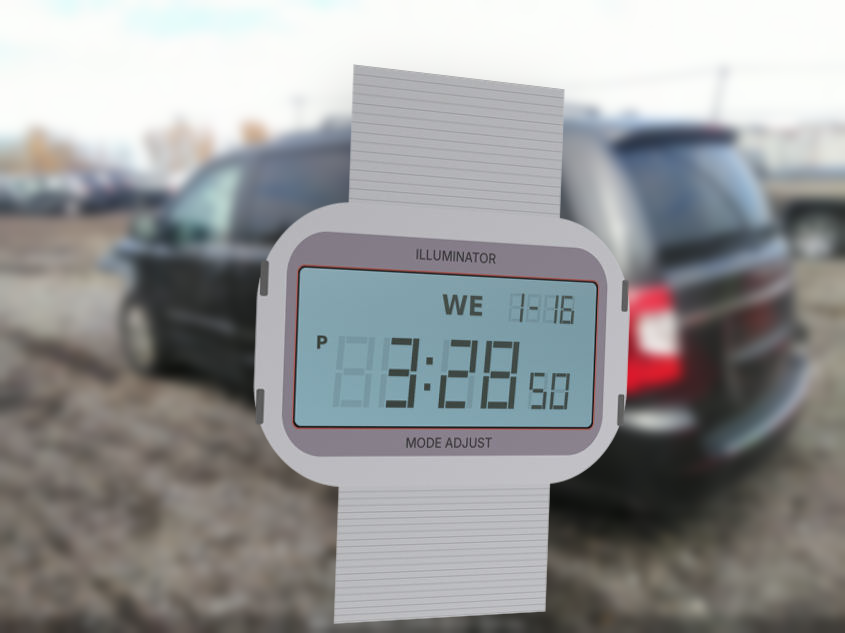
**3:28:50**
